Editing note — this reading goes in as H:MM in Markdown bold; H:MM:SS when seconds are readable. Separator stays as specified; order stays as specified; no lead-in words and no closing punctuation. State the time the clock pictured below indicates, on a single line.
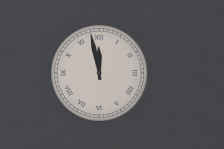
**11:58**
